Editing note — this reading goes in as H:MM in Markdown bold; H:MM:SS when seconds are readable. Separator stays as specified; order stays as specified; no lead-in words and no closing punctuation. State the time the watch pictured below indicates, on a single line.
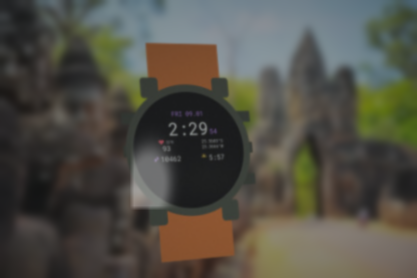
**2:29**
